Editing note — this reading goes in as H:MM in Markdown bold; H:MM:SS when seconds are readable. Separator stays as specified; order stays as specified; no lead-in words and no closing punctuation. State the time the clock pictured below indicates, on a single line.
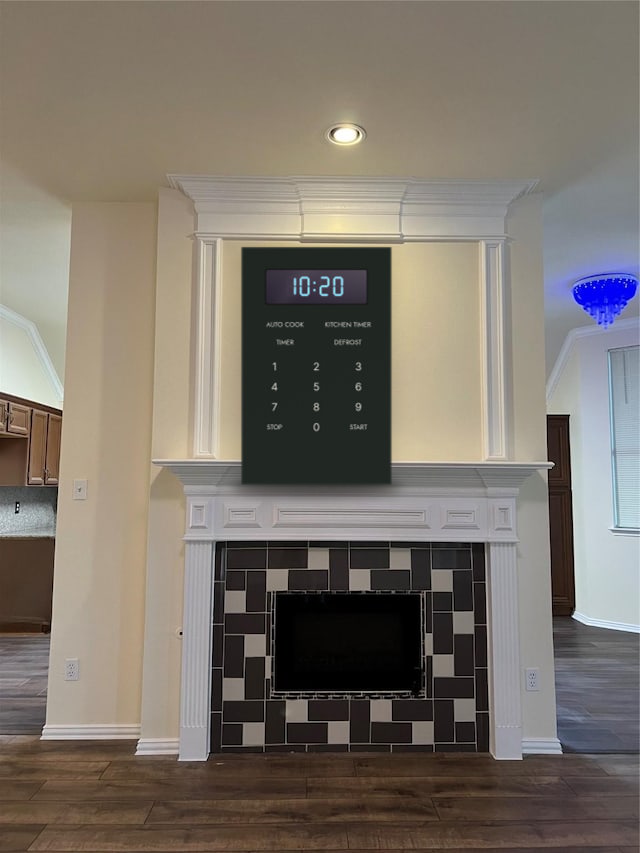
**10:20**
